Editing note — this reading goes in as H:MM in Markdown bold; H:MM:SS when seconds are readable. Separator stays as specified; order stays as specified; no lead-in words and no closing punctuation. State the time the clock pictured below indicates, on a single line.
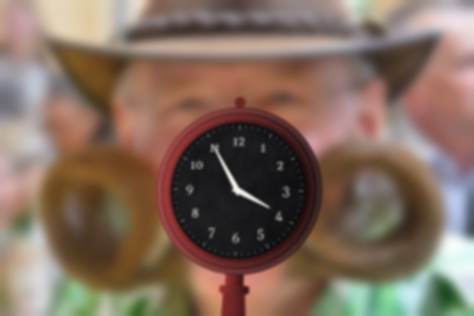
**3:55**
